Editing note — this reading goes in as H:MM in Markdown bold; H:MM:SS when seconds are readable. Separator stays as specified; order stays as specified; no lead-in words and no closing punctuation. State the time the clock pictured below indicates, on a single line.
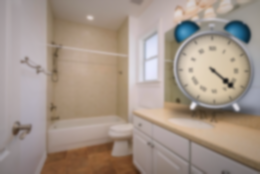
**4:22**
